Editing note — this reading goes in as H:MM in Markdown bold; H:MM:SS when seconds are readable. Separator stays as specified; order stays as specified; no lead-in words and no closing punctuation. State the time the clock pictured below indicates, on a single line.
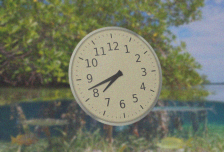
**7:42**
